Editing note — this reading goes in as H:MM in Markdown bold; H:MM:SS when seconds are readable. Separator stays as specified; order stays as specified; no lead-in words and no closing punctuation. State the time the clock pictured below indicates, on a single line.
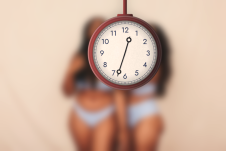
**12:33**
